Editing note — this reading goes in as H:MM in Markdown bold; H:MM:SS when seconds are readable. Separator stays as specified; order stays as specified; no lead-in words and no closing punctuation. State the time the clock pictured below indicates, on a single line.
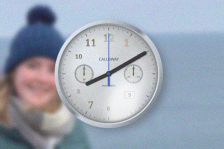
**8:10**
